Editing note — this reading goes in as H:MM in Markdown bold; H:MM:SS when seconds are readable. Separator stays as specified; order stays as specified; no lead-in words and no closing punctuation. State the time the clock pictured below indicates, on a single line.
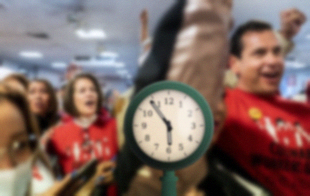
**5:54**
